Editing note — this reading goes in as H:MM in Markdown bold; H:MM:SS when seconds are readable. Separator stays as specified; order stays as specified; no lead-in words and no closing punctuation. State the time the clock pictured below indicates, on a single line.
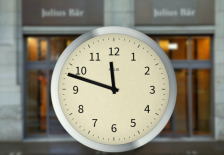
**11:48**
